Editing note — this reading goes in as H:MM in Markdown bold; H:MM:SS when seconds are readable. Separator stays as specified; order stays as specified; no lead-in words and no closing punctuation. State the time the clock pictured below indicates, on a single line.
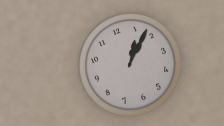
**1:08**
